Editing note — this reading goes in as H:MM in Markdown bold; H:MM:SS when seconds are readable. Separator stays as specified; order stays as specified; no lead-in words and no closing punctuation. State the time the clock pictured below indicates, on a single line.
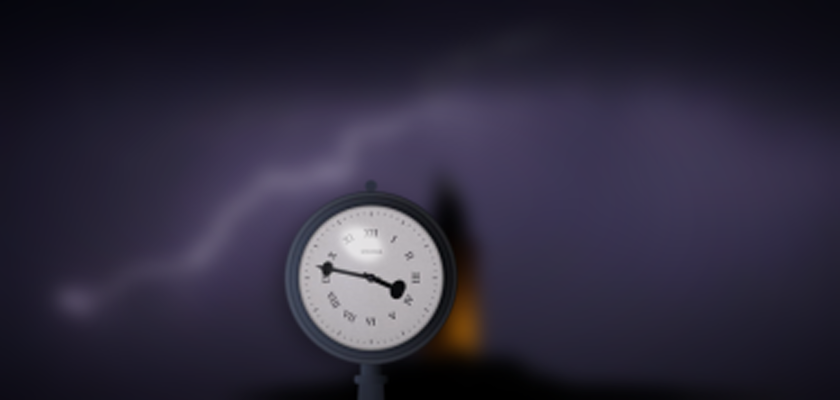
**3:47**
